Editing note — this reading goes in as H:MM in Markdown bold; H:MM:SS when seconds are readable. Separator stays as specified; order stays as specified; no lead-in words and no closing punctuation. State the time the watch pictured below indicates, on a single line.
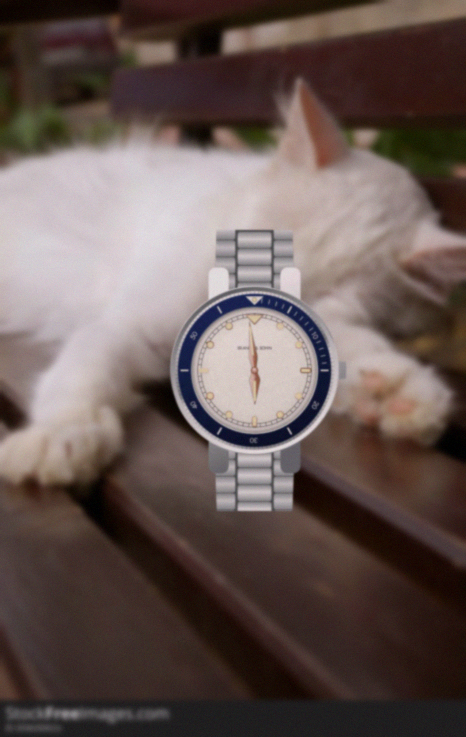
**5:59**
